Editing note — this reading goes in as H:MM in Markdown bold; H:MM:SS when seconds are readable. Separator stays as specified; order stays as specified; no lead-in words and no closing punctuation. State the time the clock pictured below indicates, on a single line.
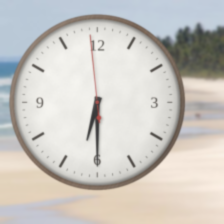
**6:29:59**
